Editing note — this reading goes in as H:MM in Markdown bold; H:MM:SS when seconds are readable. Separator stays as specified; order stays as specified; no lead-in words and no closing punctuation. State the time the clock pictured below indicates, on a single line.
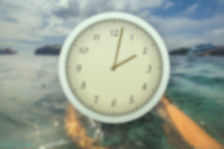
**2:02**
